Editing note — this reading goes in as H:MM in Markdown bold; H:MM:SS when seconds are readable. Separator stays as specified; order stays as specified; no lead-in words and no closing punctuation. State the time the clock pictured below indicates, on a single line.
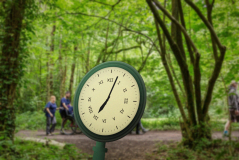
**7:03**
